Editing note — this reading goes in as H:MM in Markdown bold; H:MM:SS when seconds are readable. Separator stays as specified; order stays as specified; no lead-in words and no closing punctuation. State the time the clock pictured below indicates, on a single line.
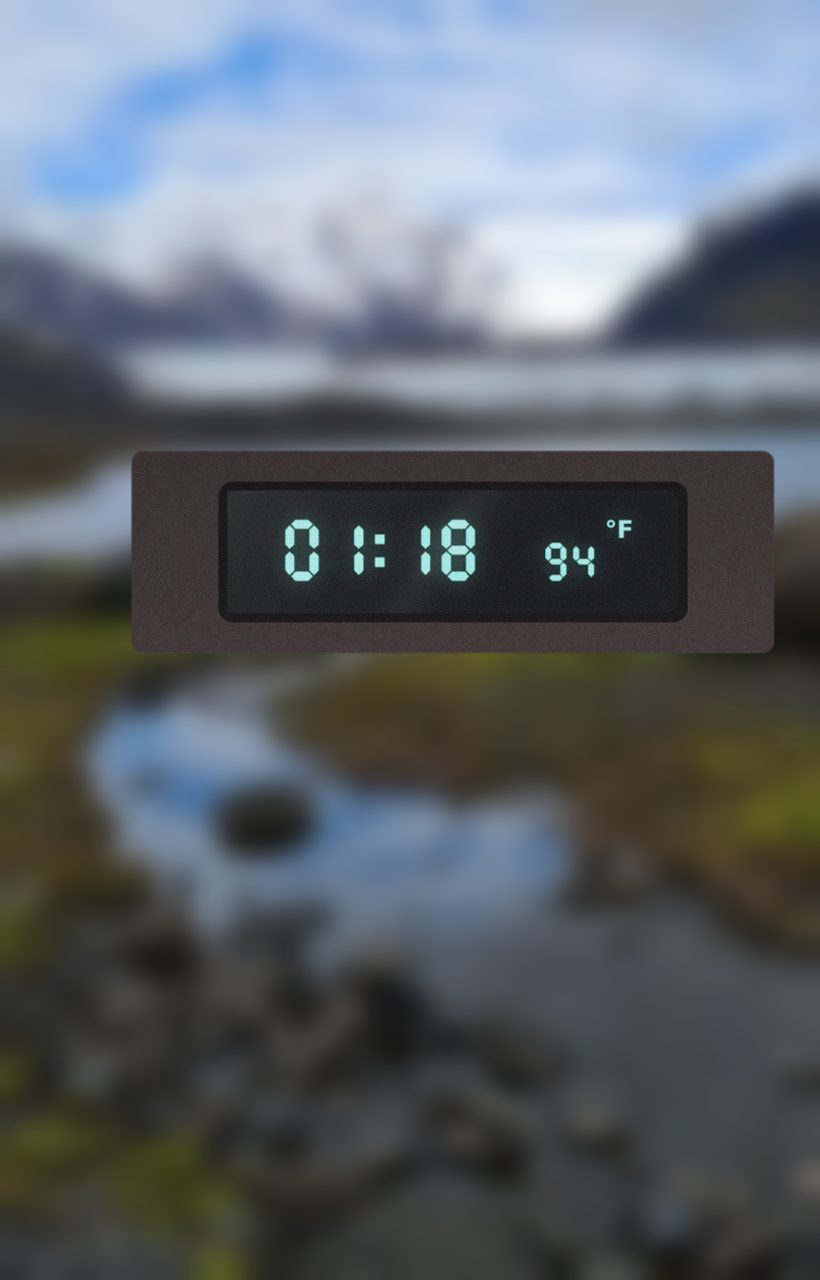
**1:18**
